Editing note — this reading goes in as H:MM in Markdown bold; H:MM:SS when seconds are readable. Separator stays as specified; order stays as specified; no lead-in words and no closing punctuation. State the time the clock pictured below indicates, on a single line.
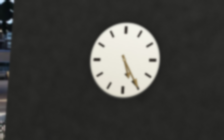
**5:25**
